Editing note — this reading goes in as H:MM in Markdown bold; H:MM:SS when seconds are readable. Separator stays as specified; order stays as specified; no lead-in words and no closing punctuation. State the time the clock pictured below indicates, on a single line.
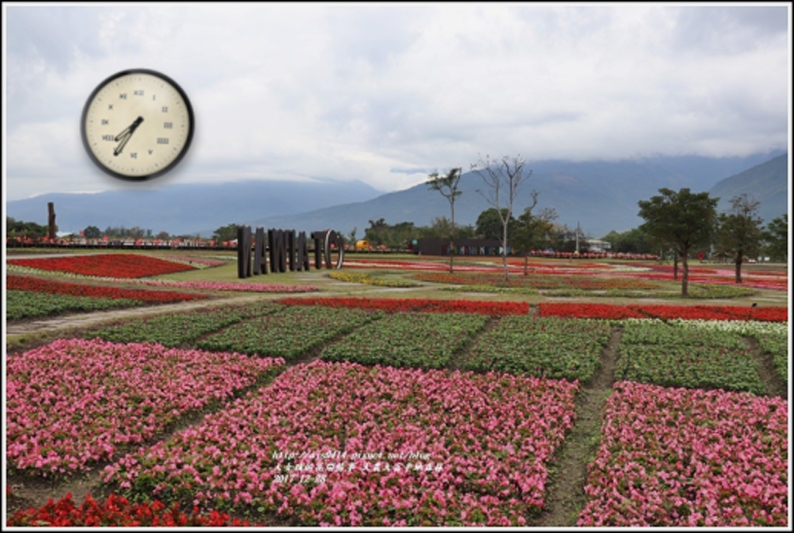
**7:35**
